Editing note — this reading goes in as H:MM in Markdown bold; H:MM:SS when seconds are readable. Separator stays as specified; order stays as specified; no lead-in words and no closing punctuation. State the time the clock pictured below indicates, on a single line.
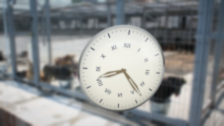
**8:23**
